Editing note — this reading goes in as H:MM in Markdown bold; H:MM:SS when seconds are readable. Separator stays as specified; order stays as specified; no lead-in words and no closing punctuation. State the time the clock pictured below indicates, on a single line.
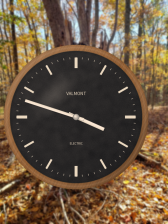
**3:48**
